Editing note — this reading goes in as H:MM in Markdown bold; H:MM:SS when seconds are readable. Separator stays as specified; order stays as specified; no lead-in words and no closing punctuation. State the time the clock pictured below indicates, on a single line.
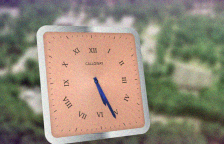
**5:26**
